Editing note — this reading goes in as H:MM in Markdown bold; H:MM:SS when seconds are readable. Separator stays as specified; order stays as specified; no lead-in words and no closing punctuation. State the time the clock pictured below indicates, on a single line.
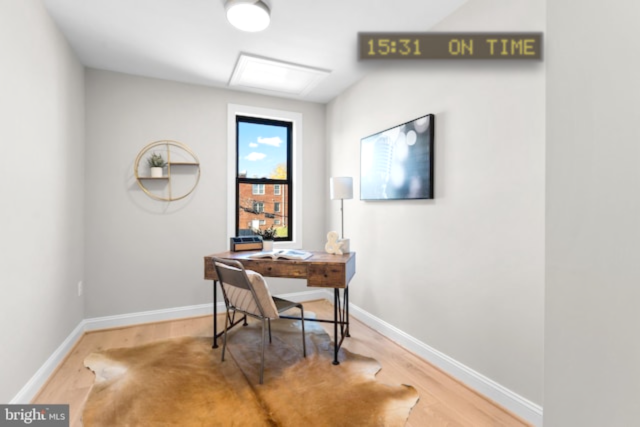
**15:31**
